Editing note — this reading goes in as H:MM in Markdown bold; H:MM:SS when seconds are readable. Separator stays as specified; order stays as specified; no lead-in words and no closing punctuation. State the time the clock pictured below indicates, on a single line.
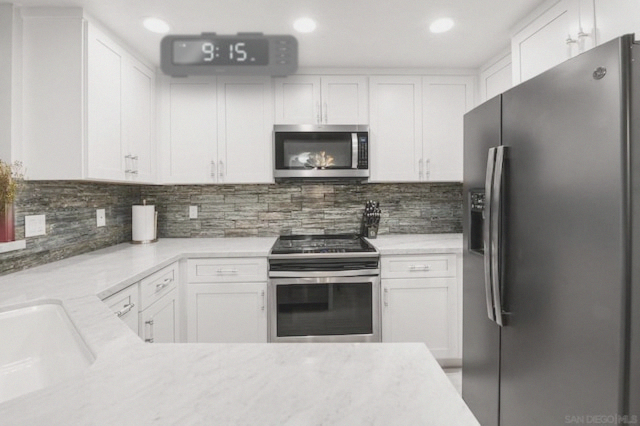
**9:15**
